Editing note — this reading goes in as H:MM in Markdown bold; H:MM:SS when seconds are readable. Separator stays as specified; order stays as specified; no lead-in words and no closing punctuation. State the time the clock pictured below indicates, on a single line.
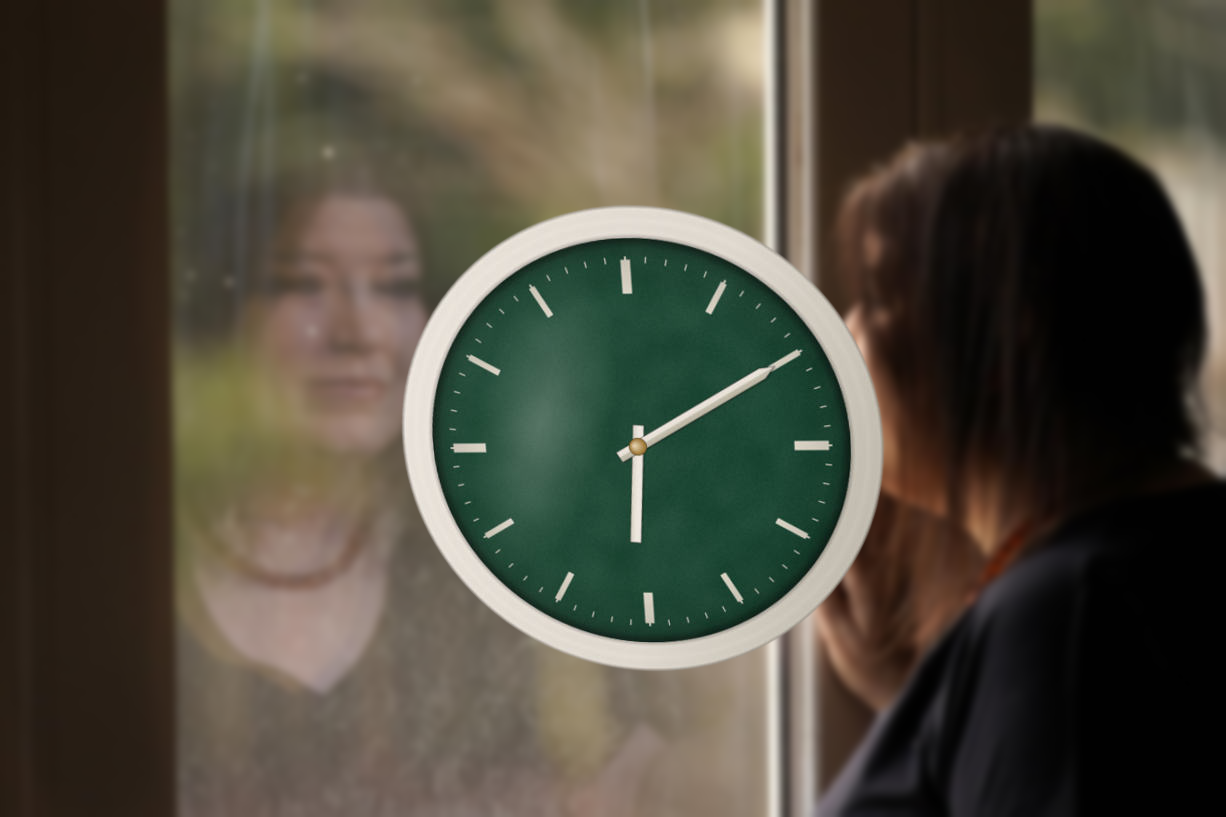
**6:10**
